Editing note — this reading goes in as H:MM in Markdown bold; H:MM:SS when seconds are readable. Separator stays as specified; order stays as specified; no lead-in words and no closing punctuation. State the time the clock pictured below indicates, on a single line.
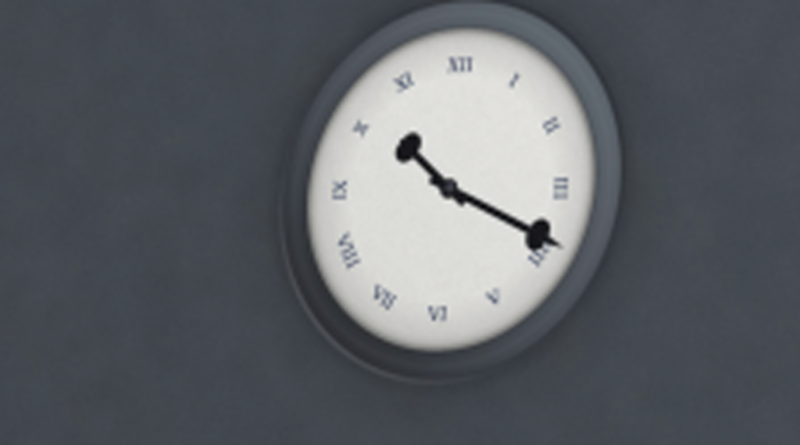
**10:19**
